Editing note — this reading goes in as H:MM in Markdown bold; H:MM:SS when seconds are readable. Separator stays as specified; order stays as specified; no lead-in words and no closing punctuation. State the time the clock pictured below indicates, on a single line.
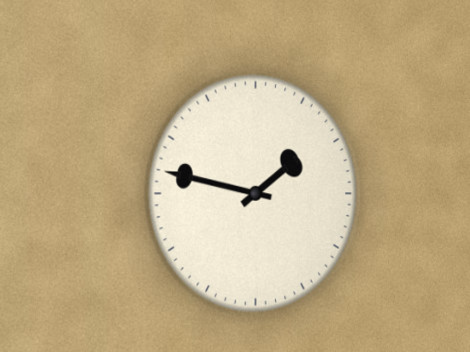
**1:47**
